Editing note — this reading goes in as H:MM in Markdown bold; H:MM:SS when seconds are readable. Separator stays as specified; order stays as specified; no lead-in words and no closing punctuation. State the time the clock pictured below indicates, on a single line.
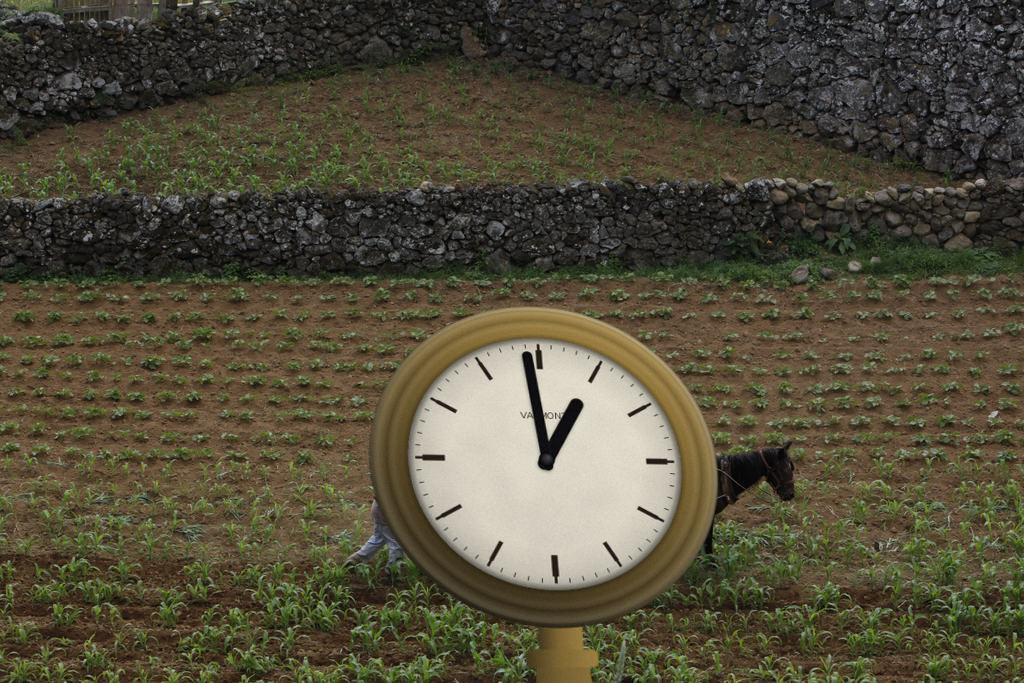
**12:59**
